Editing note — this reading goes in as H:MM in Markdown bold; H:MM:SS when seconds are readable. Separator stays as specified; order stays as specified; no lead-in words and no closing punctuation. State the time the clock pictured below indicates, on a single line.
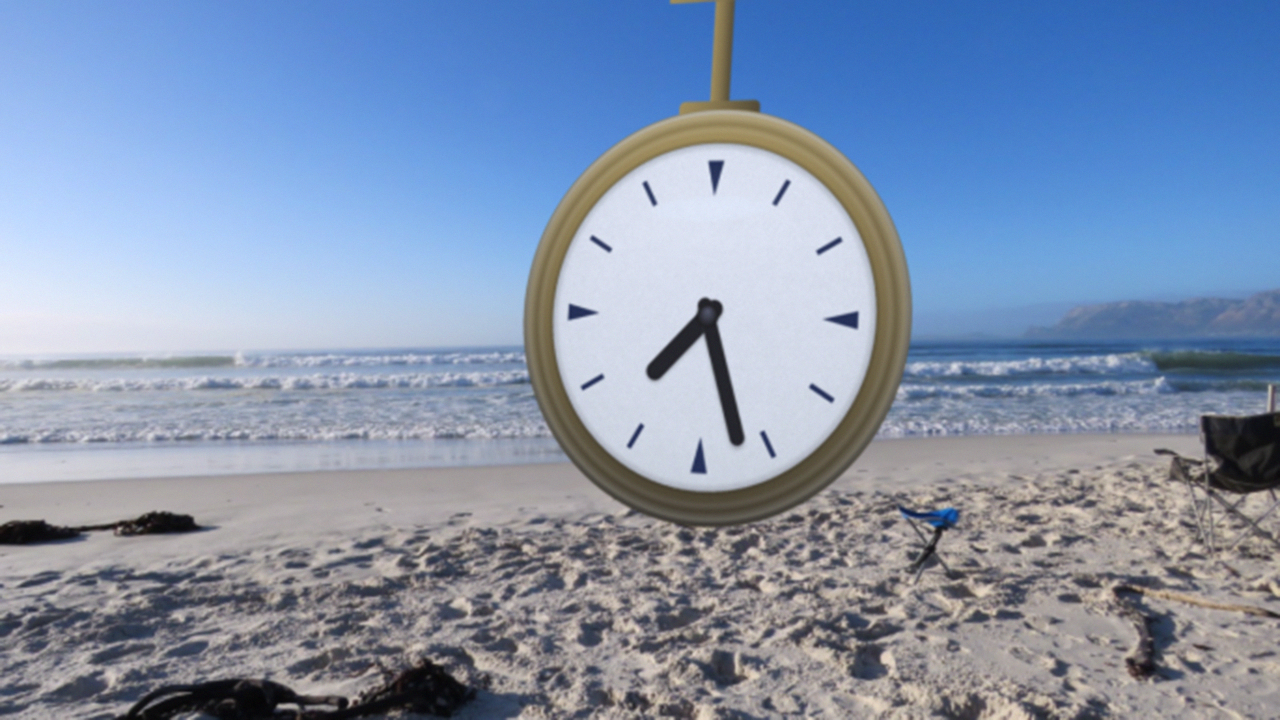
**7:27**
